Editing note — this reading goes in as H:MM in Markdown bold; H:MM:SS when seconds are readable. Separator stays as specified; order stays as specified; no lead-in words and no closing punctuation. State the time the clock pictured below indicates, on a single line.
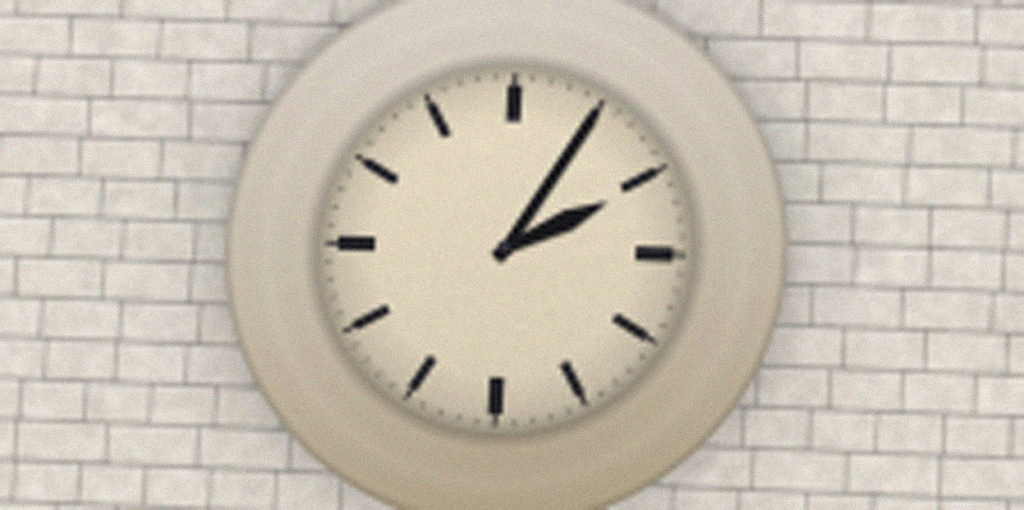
**2:05**
